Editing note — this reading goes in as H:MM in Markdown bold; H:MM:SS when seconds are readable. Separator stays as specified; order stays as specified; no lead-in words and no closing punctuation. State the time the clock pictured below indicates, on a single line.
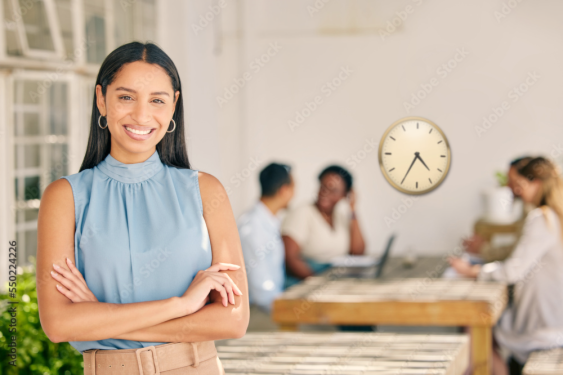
**4:35**
